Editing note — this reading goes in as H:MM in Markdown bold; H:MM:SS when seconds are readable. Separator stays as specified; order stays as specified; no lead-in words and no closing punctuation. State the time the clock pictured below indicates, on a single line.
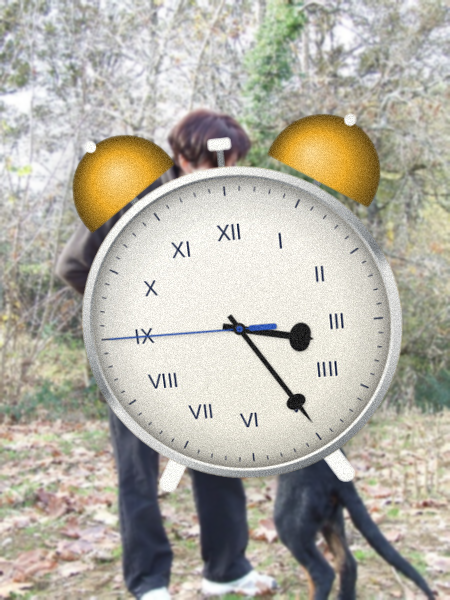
**3:24:45**
